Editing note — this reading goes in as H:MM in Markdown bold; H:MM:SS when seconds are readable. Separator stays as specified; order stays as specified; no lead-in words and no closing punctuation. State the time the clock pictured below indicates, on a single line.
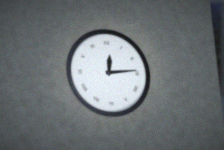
**12:14**
